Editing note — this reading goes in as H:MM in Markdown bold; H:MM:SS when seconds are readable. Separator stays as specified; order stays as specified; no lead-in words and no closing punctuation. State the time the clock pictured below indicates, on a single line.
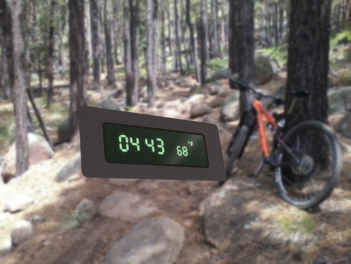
**4:43**
